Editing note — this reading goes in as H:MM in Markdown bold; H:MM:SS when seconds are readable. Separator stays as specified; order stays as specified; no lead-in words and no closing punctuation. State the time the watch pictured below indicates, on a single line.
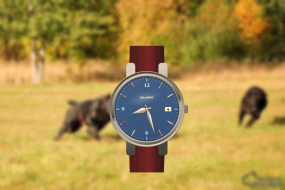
**8:27**
